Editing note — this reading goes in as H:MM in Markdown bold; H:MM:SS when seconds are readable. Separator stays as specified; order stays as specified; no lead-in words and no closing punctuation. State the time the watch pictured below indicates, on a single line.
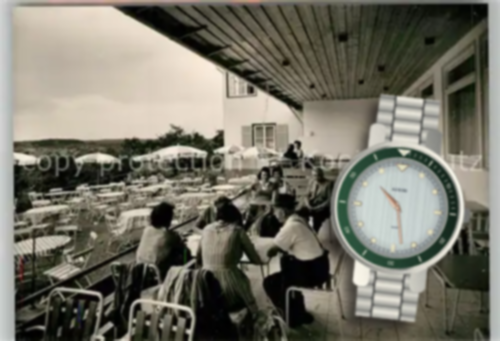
**10:28**
